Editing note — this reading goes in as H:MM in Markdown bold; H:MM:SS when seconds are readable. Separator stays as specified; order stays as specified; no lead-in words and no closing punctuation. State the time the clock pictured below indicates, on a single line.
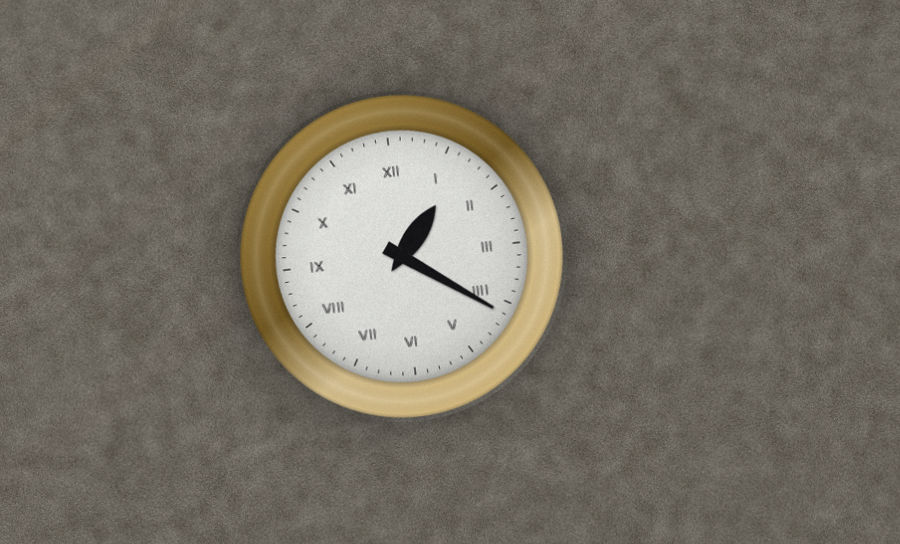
**1:21**
